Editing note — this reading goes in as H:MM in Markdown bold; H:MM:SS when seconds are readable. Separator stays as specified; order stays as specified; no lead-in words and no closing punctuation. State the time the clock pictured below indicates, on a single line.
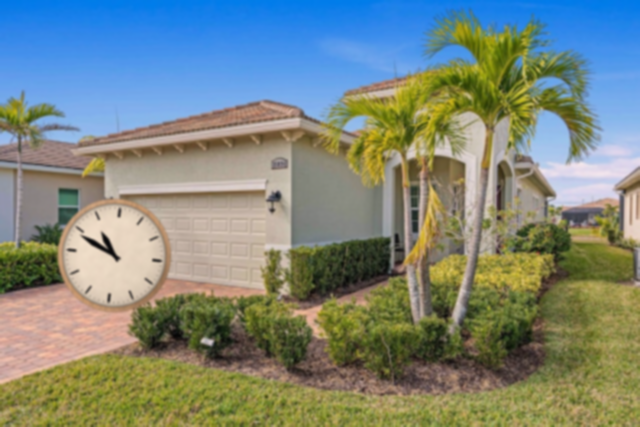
**10:49**
